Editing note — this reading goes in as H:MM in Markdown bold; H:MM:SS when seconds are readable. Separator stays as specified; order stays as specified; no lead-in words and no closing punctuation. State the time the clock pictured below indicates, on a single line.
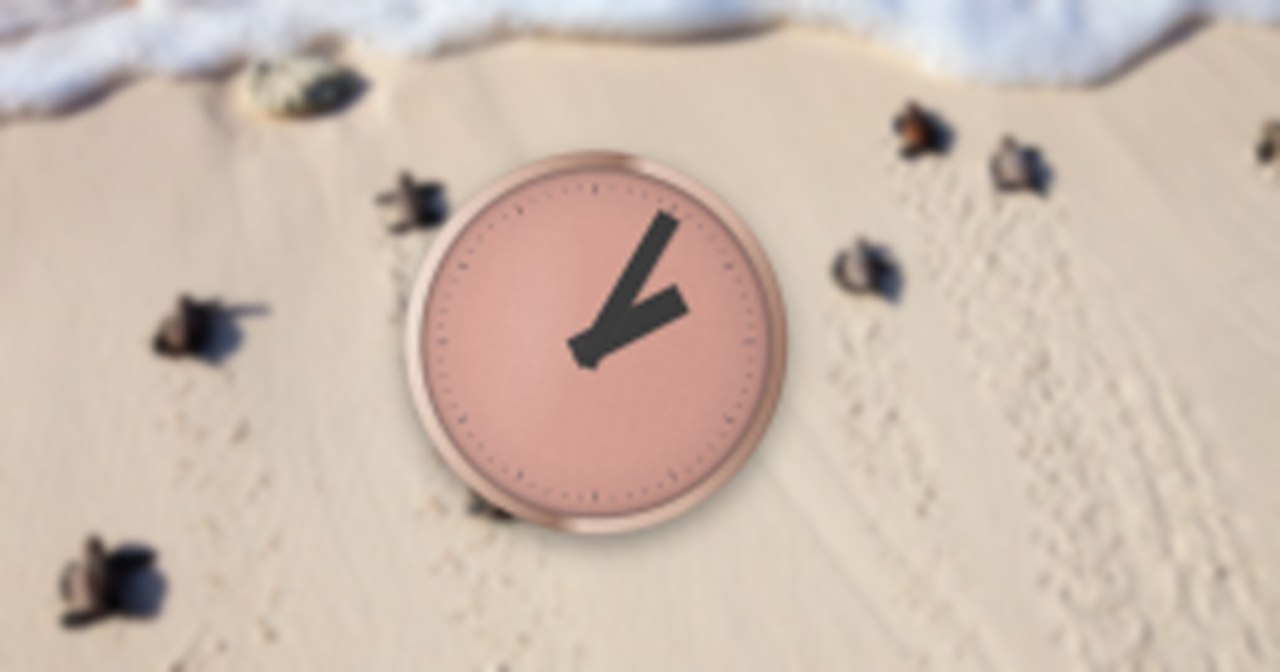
**2:05**
